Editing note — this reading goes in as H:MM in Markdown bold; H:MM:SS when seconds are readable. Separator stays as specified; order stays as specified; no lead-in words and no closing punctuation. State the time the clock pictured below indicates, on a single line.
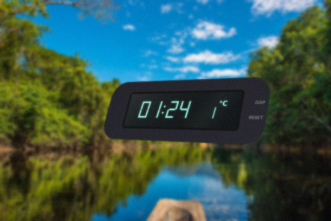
**1:24**
